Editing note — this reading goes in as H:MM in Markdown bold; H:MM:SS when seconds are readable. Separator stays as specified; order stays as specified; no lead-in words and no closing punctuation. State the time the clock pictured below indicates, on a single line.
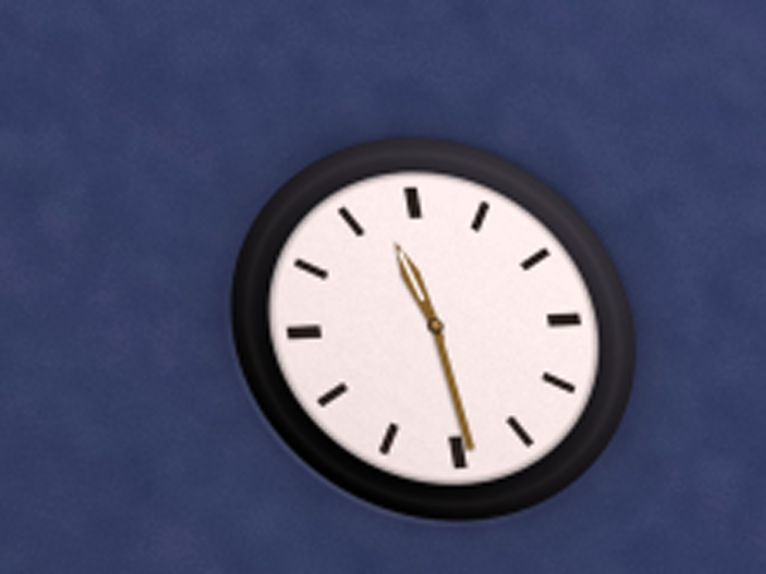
**11:29**
